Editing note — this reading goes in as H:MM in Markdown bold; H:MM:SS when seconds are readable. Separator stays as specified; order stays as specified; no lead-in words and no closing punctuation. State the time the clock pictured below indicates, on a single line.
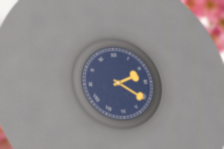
**2:21**
